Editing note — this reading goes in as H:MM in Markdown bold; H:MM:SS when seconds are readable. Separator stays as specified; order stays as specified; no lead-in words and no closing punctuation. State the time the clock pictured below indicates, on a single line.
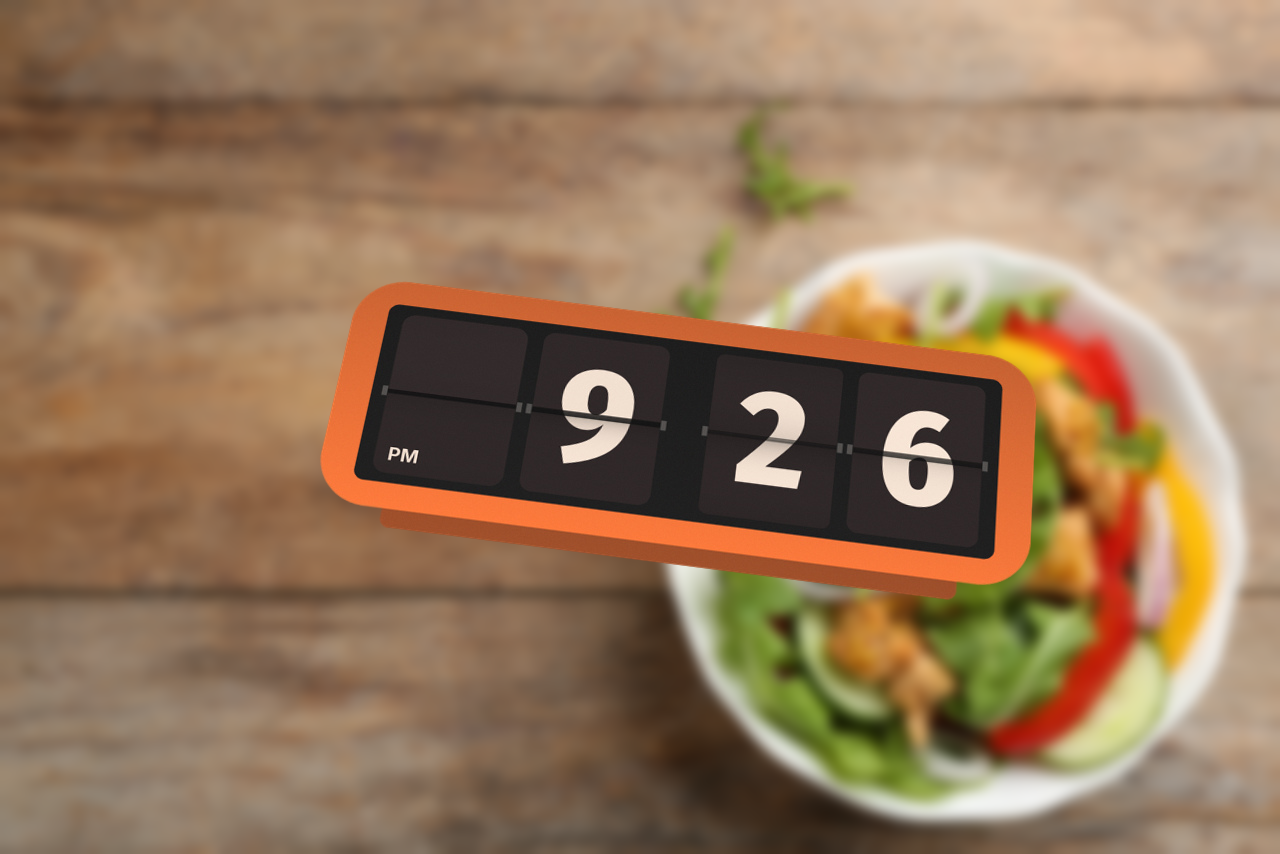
**9:26**
